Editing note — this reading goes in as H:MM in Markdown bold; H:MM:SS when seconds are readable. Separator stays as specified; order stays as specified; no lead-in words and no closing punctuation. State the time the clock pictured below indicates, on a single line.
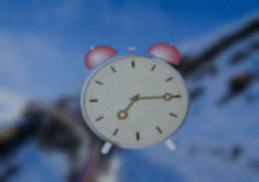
**7:15**
